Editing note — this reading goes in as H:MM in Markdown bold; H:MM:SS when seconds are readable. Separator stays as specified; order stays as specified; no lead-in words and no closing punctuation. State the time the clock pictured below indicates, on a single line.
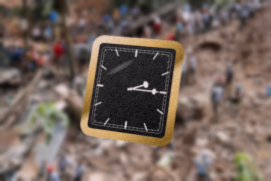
**2:15**
